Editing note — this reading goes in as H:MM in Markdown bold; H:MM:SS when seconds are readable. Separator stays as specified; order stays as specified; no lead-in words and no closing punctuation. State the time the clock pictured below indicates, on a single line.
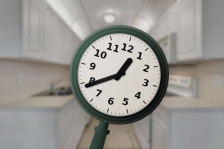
**12:39**
